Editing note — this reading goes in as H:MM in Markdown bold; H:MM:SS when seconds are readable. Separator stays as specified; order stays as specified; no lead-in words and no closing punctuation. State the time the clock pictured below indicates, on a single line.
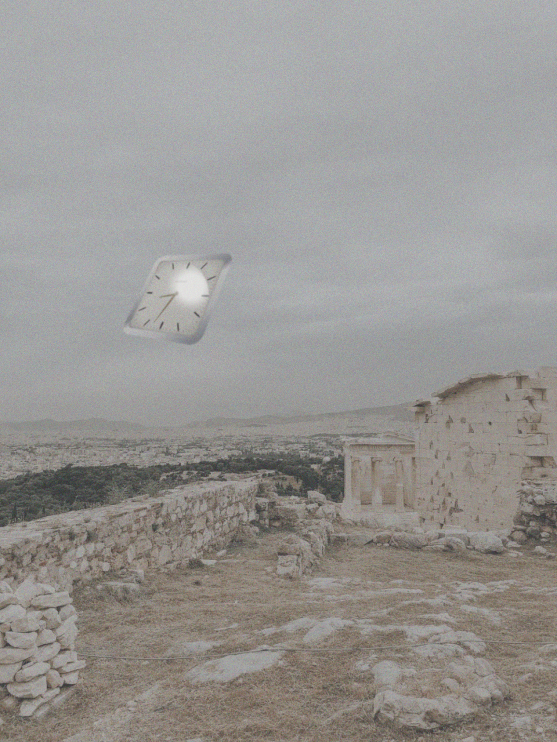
**8:33**
